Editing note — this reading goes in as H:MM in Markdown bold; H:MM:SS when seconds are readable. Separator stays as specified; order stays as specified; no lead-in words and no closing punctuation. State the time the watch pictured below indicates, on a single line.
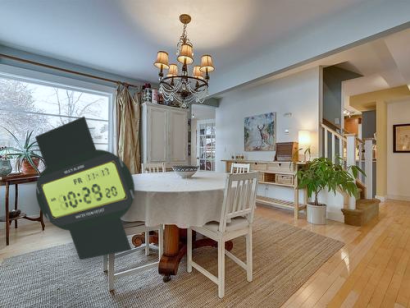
**10:29:20**
